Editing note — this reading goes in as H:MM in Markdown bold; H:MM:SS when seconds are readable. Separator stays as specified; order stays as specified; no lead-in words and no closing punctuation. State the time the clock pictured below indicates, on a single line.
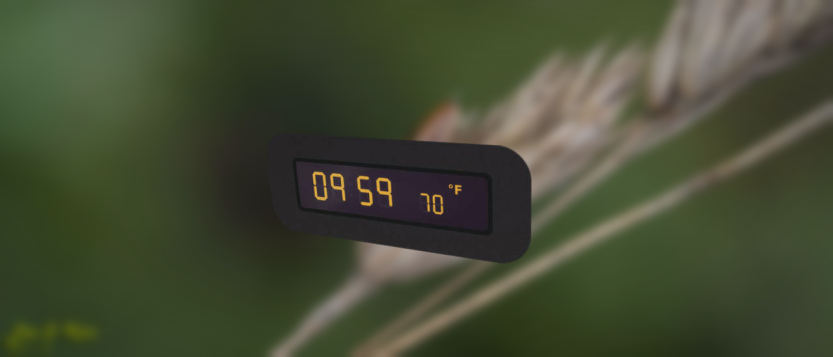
**9:59**
